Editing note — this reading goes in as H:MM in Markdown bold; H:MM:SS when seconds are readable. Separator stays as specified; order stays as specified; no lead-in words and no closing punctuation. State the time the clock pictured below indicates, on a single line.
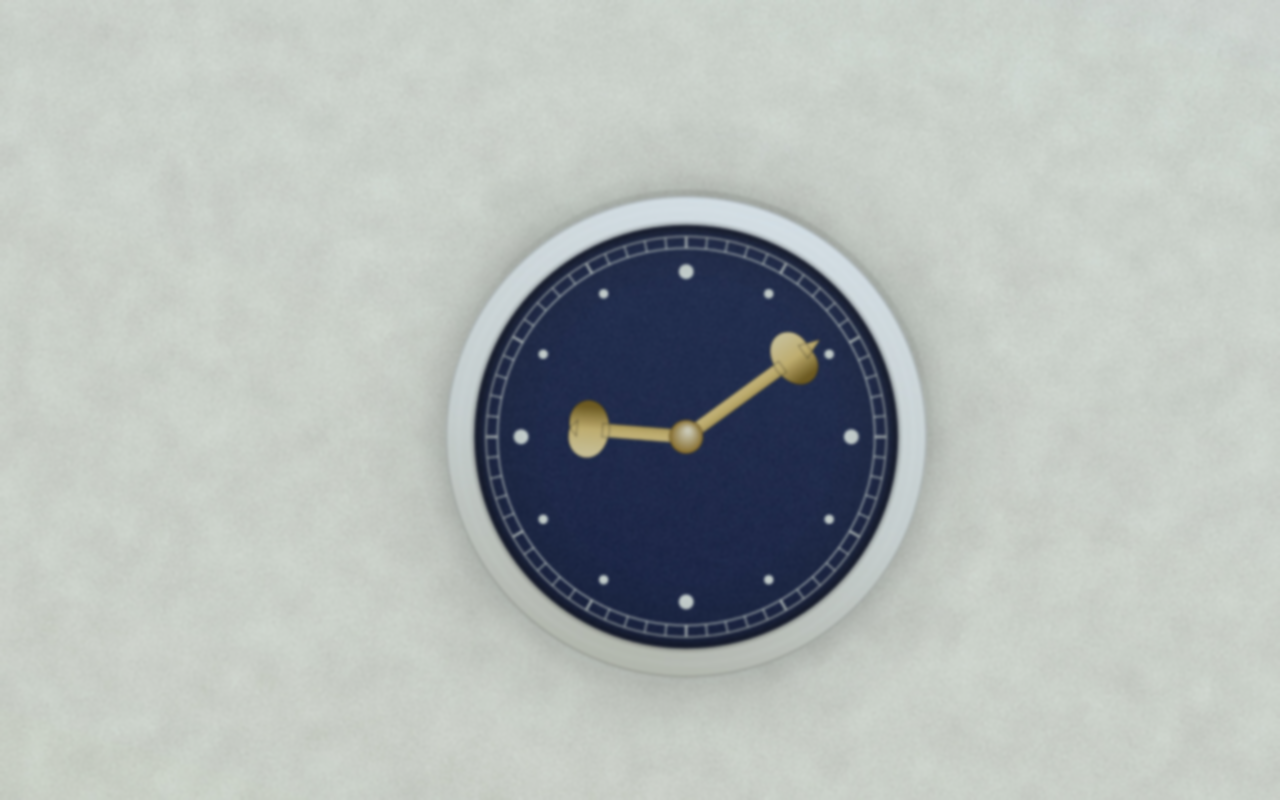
**9:09**
